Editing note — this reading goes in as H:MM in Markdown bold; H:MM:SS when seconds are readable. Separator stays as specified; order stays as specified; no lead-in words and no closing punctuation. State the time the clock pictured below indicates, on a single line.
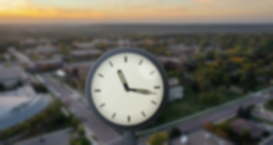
**11:17**
